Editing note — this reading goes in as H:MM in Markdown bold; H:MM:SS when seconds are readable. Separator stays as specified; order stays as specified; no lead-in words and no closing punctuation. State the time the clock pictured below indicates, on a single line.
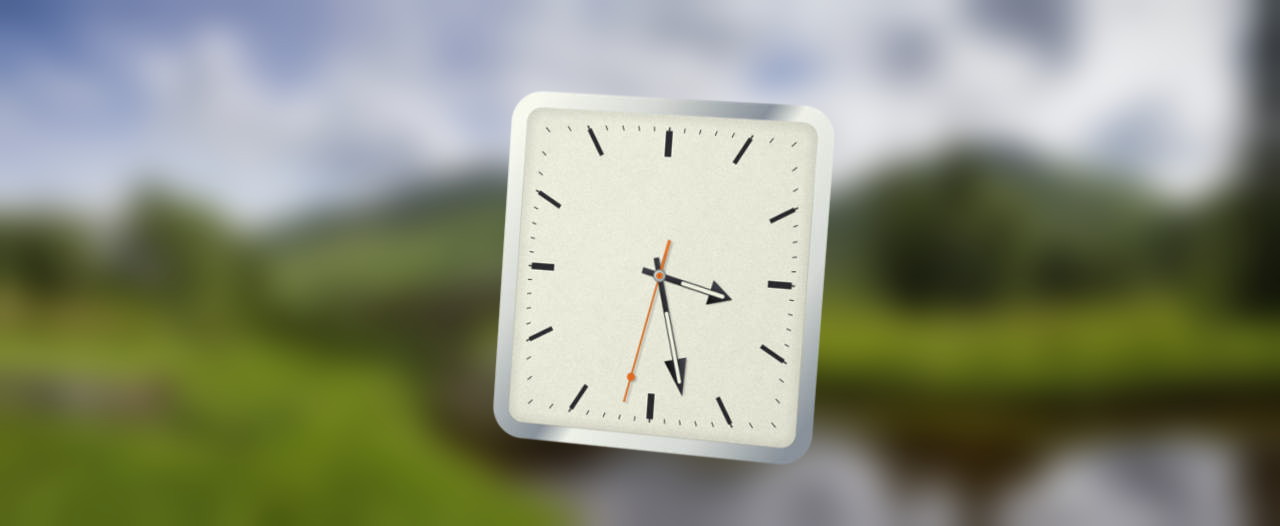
**3:27:32**
